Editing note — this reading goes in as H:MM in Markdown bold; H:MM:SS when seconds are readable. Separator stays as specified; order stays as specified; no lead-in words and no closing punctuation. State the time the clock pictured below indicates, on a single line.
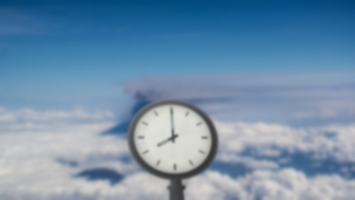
**8:00**
